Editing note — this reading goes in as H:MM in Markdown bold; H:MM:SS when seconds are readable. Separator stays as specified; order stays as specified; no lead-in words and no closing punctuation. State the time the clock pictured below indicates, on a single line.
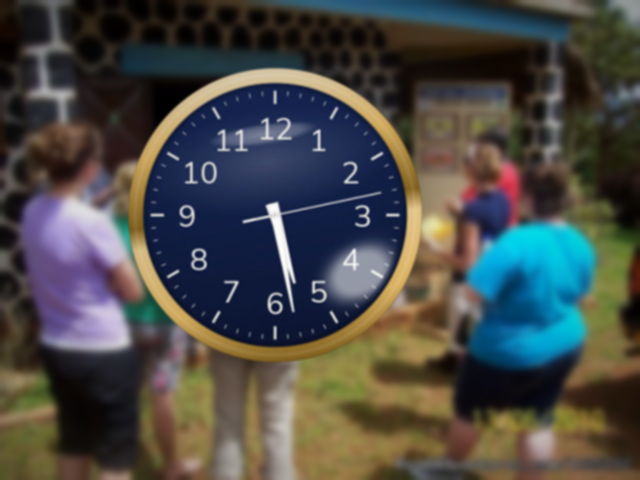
**5:28:13**
